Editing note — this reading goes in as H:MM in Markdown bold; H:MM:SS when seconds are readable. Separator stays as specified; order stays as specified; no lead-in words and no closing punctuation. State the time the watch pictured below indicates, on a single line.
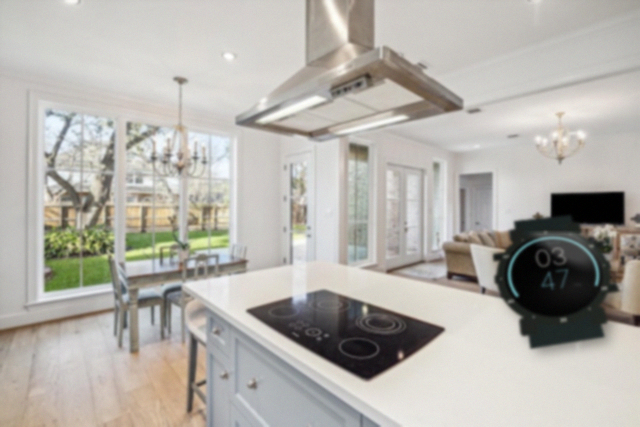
**3:47**
